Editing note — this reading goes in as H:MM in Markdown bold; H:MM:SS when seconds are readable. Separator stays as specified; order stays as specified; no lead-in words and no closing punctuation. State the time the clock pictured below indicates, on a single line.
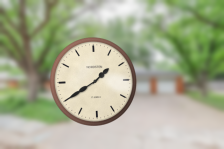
**1:40**
